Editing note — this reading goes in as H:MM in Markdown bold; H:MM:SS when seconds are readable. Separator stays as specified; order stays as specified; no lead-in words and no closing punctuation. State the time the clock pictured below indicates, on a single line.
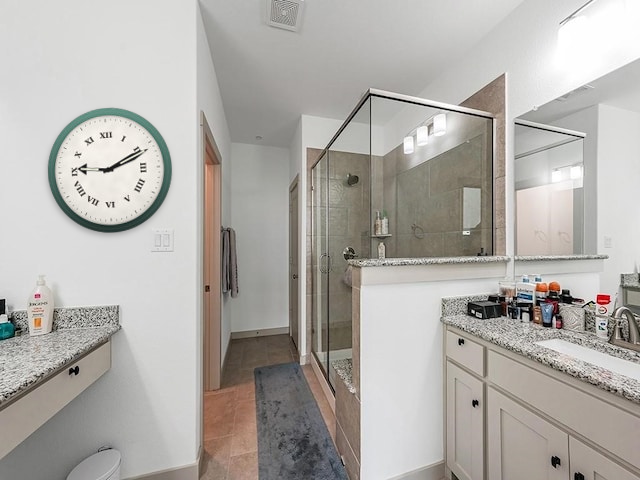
**9:11**
